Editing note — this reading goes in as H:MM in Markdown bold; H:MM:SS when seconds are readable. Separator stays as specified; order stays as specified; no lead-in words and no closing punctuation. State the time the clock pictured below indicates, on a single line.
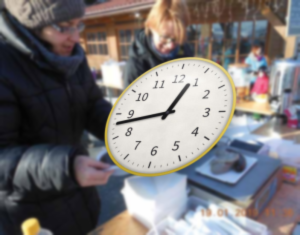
**12:43**
